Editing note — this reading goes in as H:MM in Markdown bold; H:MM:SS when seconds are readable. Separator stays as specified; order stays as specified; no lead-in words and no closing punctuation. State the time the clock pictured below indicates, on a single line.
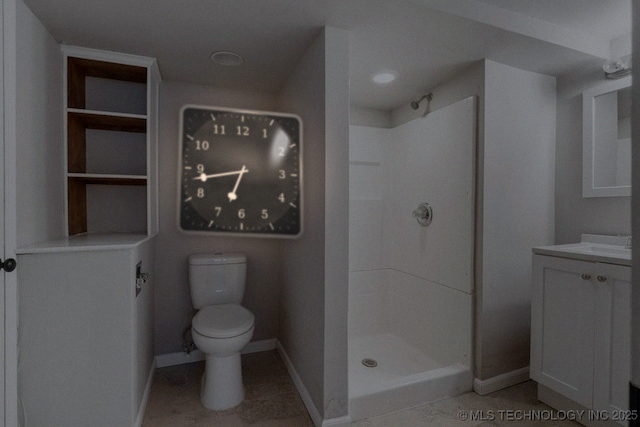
**6:43**
